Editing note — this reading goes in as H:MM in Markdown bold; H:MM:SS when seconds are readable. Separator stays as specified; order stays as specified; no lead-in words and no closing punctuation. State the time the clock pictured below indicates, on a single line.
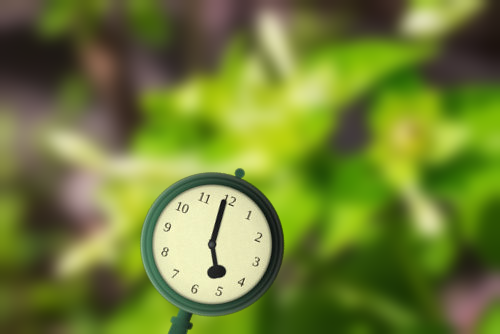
**4:59**
